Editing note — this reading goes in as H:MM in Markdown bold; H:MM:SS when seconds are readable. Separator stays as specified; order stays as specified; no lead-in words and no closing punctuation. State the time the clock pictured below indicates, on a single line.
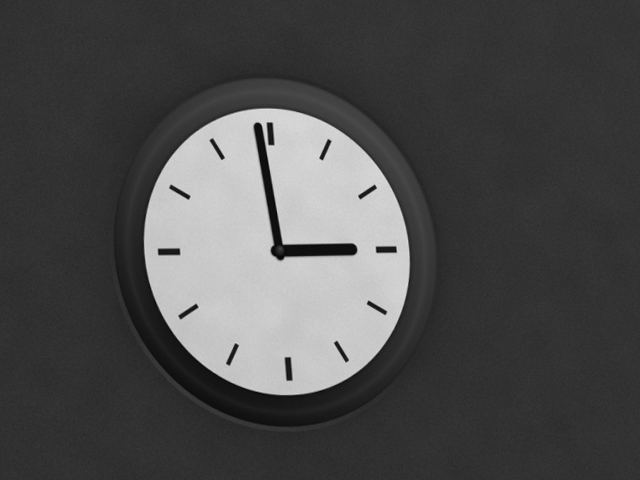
**2:59**
